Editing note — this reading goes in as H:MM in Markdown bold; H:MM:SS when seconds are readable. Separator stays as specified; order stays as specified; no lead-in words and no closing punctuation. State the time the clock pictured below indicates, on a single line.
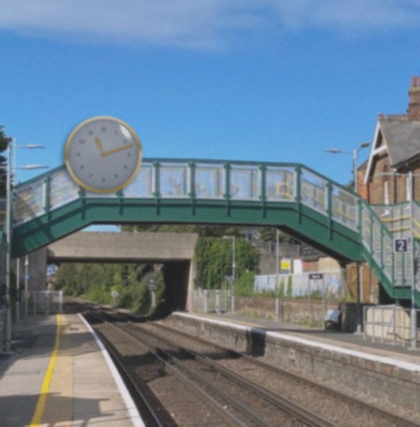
**11:12**
